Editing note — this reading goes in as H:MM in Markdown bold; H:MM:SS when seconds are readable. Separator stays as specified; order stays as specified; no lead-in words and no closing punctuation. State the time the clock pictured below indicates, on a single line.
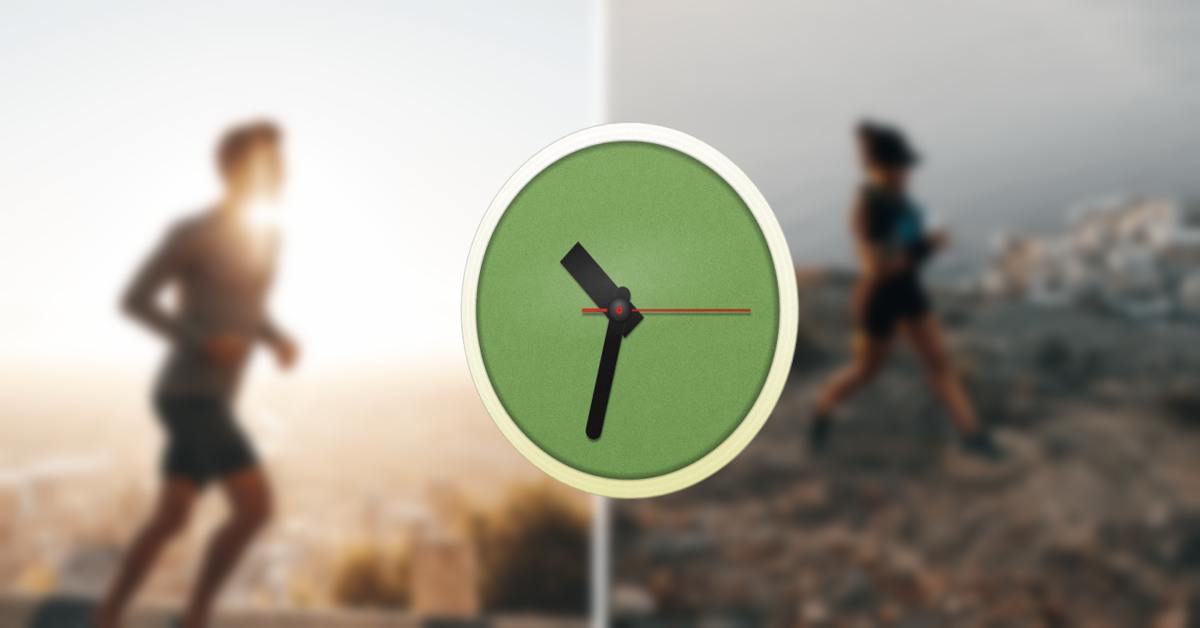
**10:32:15**
